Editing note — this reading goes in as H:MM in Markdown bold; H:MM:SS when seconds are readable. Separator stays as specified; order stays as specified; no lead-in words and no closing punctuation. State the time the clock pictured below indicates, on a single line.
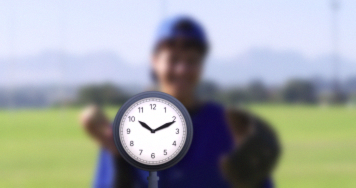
**10:11**
